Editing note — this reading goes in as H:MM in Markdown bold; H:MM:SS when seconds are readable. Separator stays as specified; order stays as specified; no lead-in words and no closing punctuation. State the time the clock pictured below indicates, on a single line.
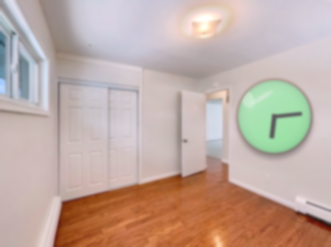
**6:14**
